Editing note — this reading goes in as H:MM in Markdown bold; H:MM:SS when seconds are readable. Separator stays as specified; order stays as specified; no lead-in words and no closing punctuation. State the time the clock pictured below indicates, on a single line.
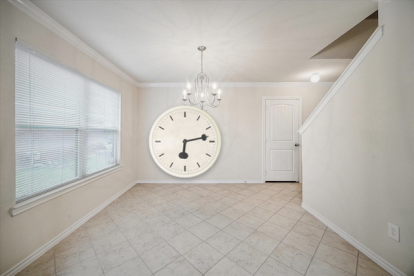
**6:13**
